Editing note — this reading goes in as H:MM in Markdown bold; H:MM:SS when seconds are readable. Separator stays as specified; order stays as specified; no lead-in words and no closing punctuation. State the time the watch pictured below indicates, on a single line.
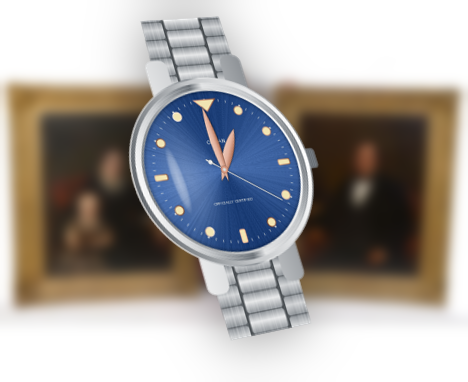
**12:59:21**
